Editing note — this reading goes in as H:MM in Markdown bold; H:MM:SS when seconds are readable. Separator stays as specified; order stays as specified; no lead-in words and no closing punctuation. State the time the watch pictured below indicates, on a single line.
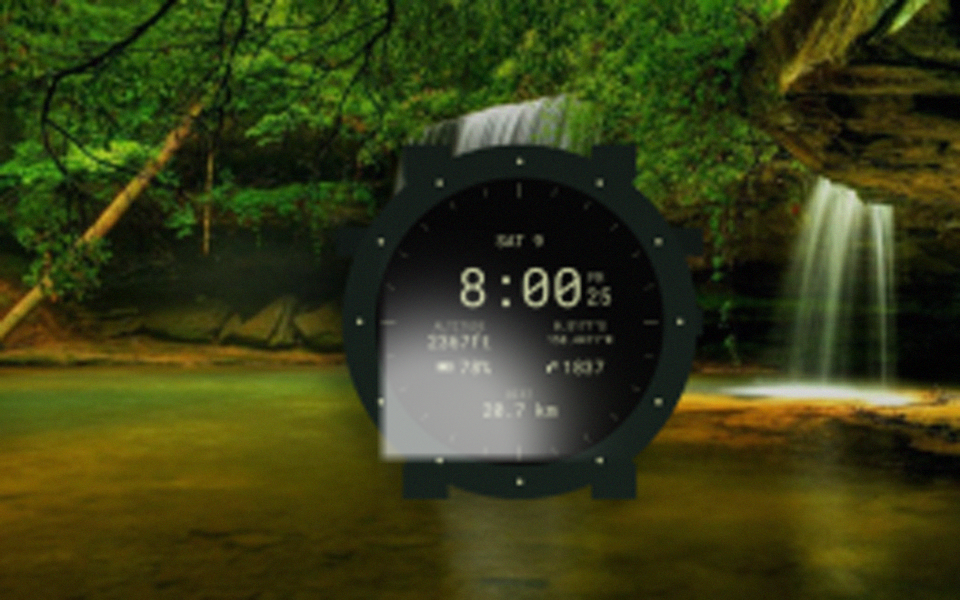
**8:00**
